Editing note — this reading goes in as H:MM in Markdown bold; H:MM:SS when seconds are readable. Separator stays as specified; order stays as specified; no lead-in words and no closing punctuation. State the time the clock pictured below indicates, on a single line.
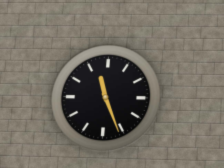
**11:26**
